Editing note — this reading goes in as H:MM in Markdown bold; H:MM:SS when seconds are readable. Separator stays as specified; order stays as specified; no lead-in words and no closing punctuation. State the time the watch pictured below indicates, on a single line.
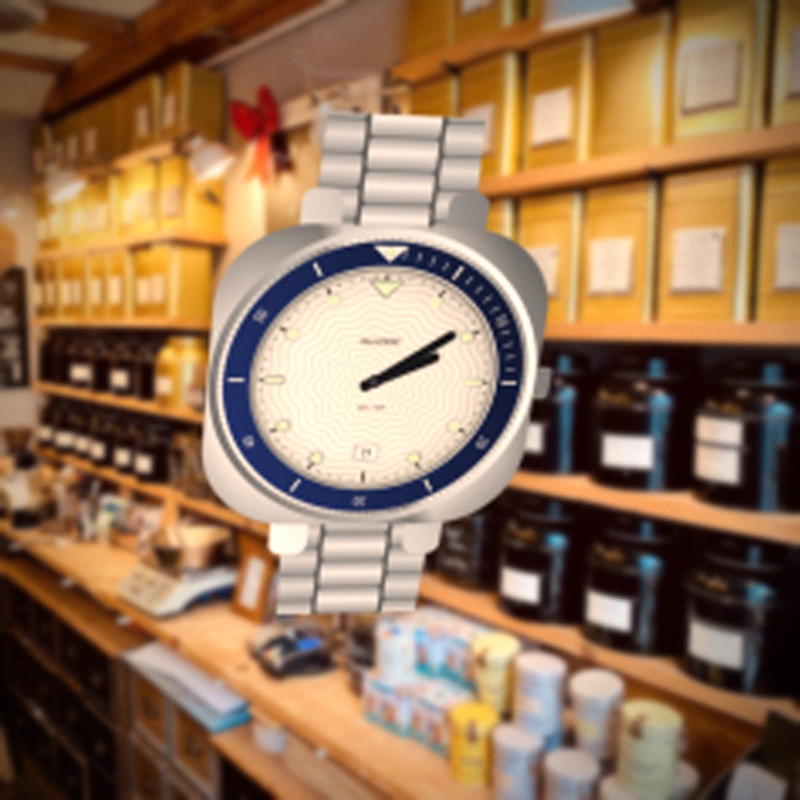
**2:09**
